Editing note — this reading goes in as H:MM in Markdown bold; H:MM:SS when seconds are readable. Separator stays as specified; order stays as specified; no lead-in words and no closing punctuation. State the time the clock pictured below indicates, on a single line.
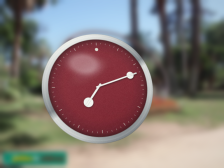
**7:12**
